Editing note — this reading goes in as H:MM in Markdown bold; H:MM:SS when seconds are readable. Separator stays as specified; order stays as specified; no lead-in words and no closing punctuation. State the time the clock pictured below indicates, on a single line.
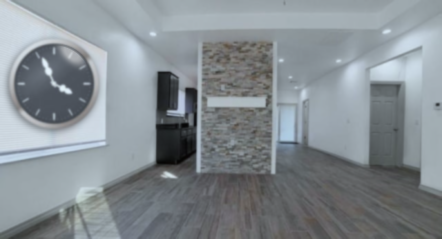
**3:56**
